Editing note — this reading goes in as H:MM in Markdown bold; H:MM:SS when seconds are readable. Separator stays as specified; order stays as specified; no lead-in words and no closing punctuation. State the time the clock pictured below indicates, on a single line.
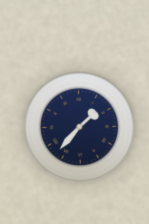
**1:37**
